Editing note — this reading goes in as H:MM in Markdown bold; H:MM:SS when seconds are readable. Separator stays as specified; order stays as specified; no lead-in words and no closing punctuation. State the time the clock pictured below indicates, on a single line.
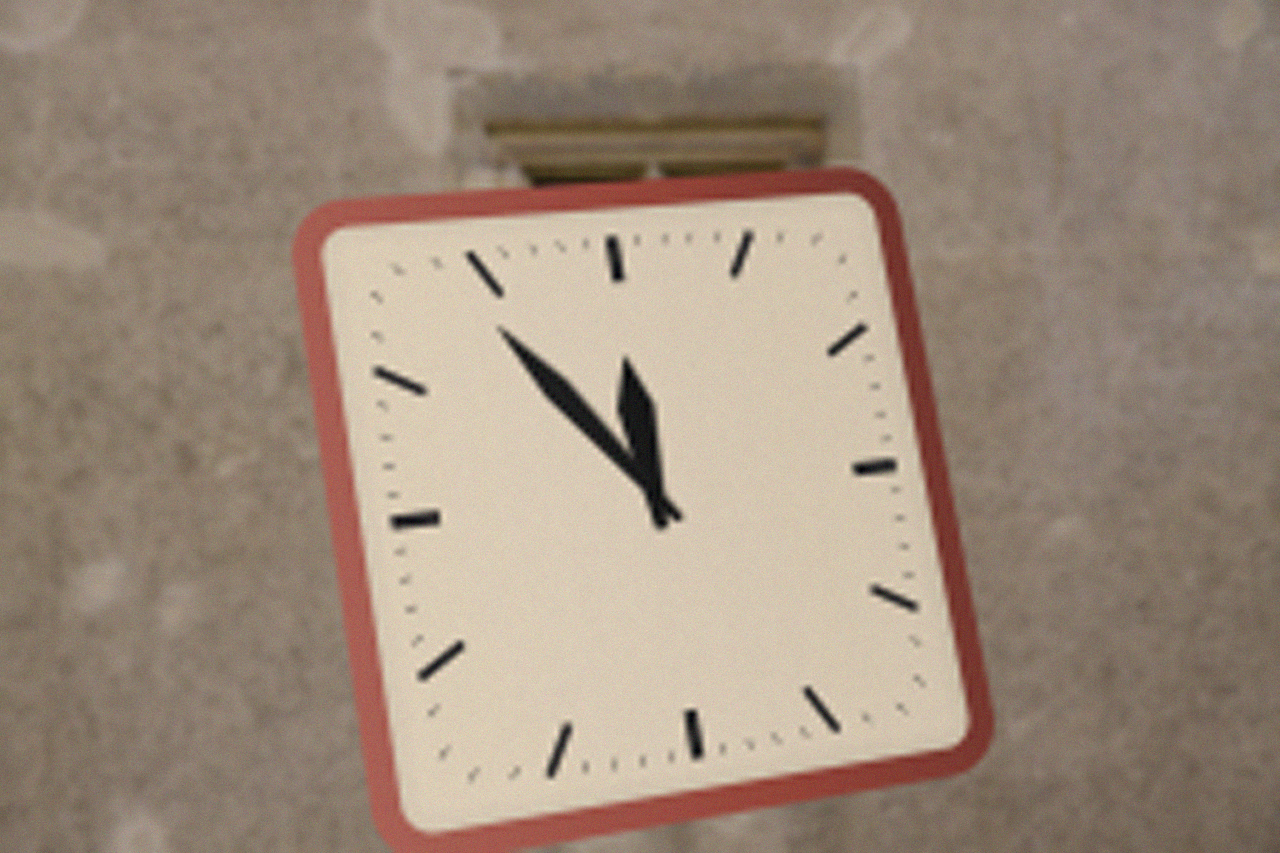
**11:54**
